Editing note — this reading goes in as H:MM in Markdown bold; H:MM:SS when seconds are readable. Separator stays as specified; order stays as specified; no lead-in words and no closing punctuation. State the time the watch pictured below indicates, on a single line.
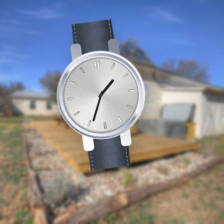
**1:34**
